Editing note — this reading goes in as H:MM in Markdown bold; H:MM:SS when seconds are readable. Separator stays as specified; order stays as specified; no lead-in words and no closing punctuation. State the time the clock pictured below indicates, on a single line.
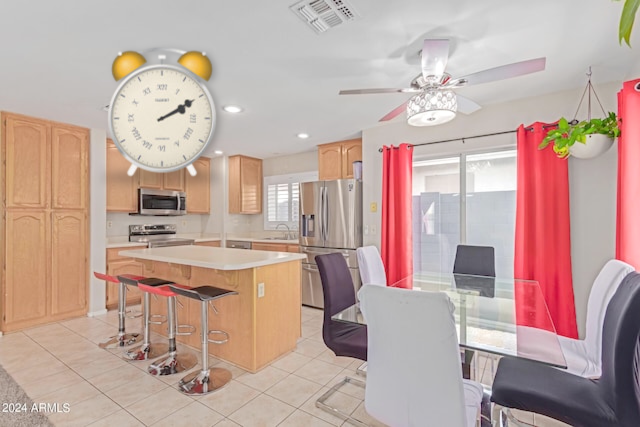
**2:10**
